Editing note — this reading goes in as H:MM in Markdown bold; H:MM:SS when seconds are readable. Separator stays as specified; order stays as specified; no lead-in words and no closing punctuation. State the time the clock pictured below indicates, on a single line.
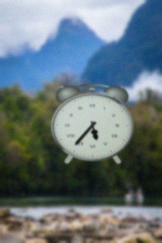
**5:36**
